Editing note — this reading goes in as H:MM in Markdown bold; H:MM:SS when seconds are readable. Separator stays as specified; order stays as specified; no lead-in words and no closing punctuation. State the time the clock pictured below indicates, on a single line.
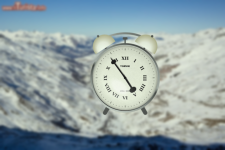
**4:54**
